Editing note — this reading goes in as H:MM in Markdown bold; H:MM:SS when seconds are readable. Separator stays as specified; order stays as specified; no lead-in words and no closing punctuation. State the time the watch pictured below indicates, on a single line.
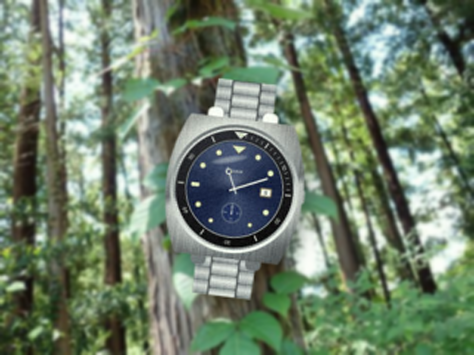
**11:11**
